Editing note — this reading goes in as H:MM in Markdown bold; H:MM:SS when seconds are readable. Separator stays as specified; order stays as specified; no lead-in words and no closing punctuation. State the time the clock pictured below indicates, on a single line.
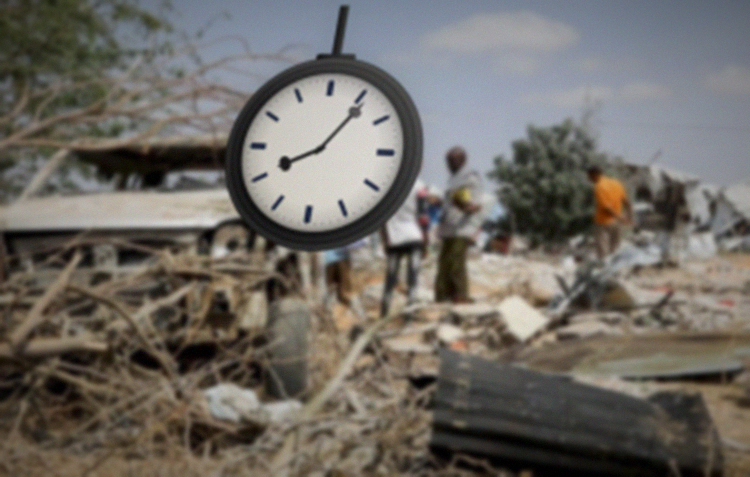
**8:06**
